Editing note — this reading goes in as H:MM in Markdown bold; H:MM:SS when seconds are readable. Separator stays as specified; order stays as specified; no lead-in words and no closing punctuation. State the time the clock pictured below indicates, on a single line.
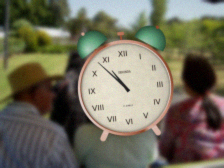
**10:53**
